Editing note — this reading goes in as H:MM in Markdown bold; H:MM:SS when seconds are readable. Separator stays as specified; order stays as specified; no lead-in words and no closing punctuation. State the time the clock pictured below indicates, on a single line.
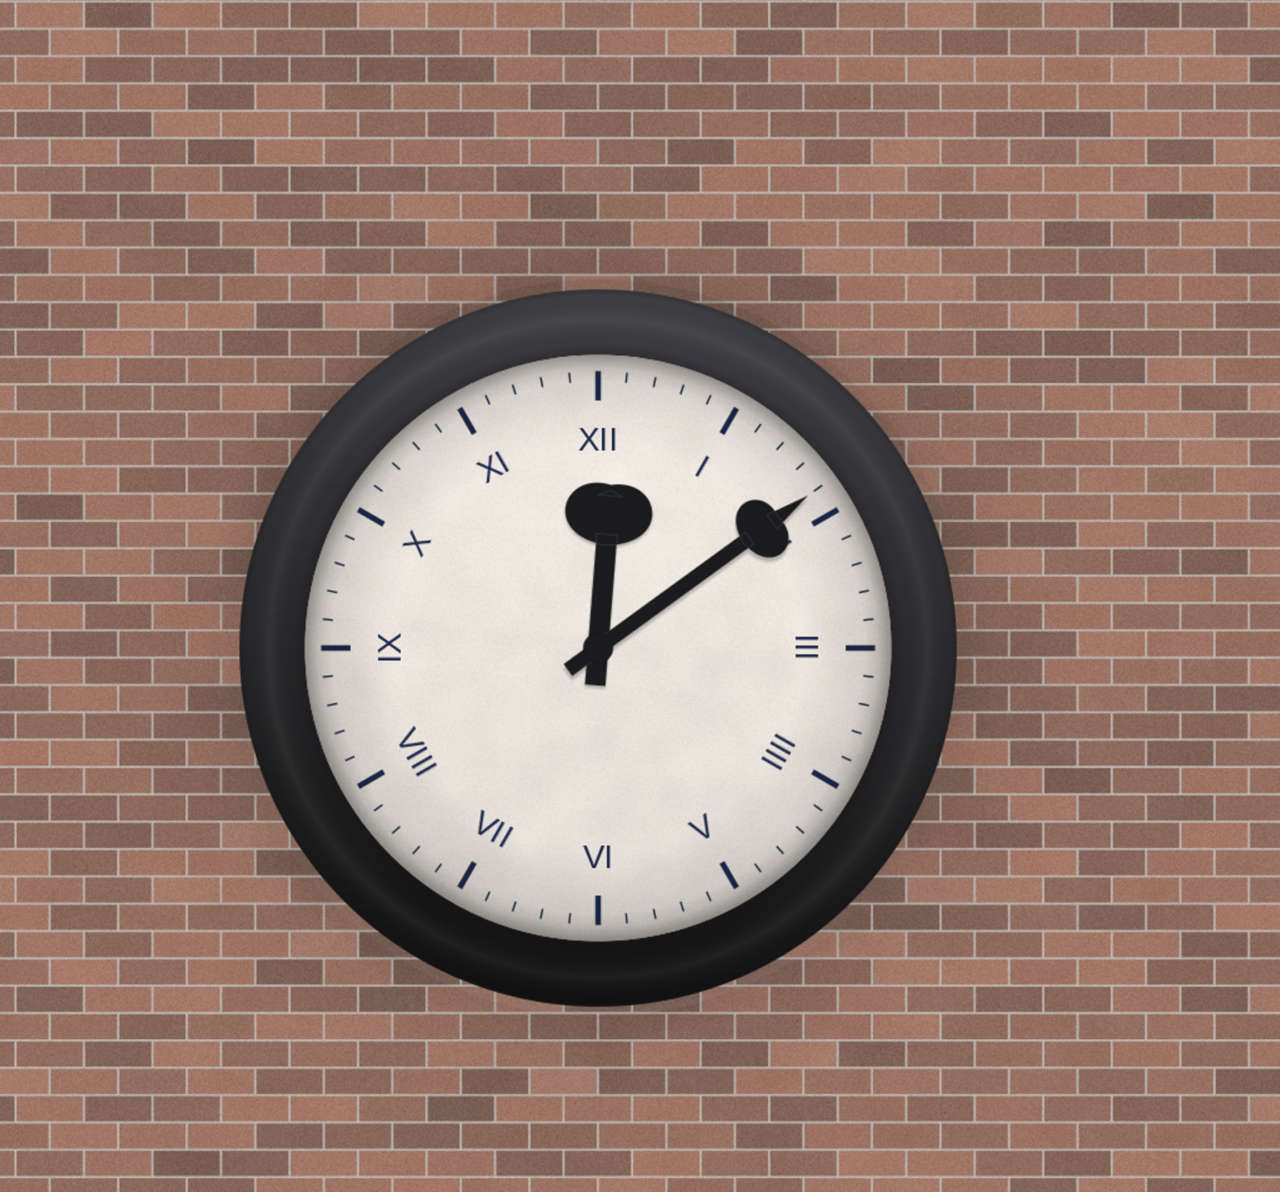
**12:09**
